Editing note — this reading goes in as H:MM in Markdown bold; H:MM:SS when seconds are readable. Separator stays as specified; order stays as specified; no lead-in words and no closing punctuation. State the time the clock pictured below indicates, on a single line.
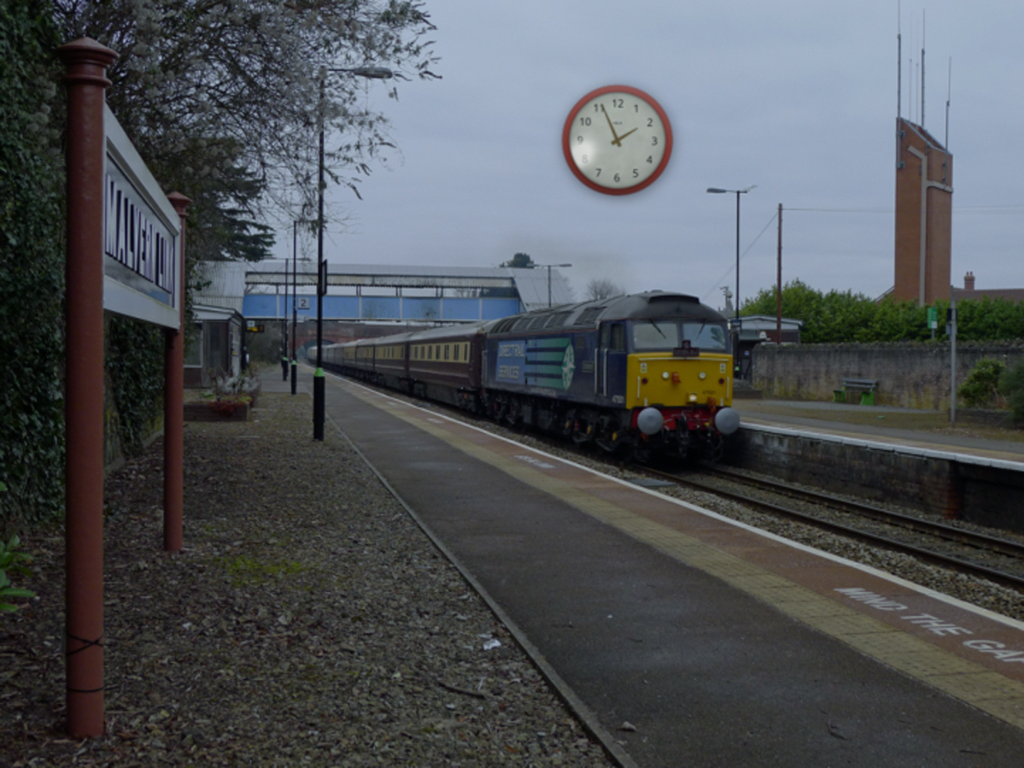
**1:56**
